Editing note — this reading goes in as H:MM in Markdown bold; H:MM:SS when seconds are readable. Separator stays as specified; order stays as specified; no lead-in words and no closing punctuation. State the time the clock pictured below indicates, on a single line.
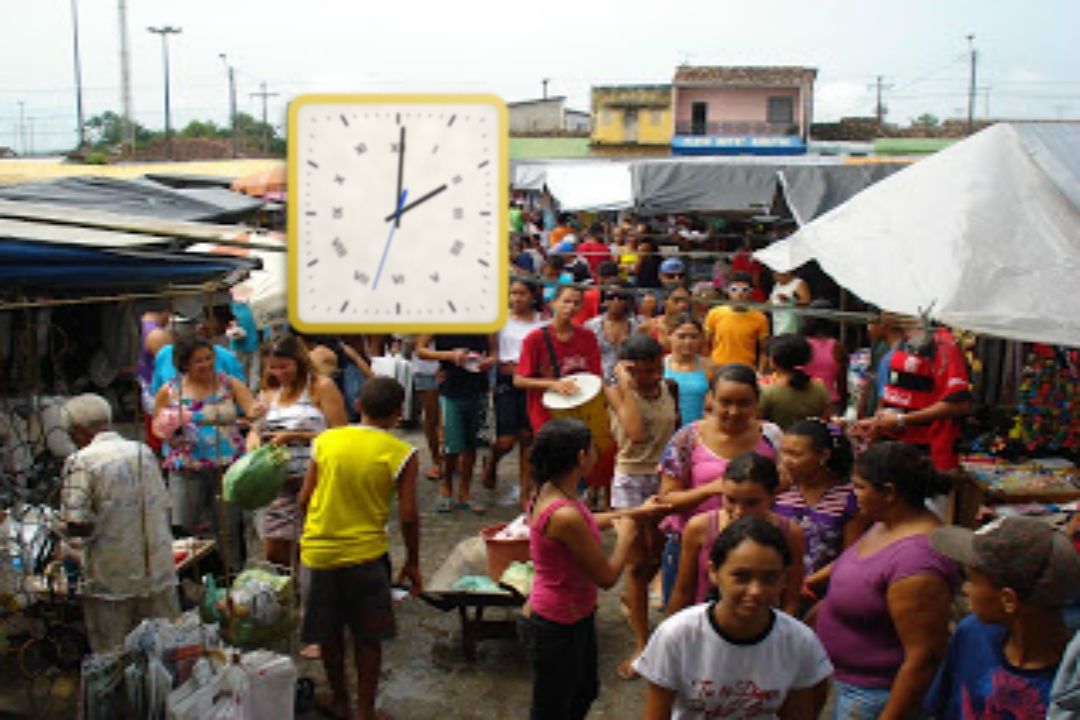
**2:00:33**
